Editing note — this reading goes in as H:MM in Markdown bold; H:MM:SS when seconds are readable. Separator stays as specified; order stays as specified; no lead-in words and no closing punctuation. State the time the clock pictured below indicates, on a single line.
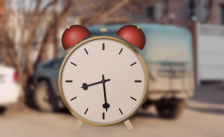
**8:29**
